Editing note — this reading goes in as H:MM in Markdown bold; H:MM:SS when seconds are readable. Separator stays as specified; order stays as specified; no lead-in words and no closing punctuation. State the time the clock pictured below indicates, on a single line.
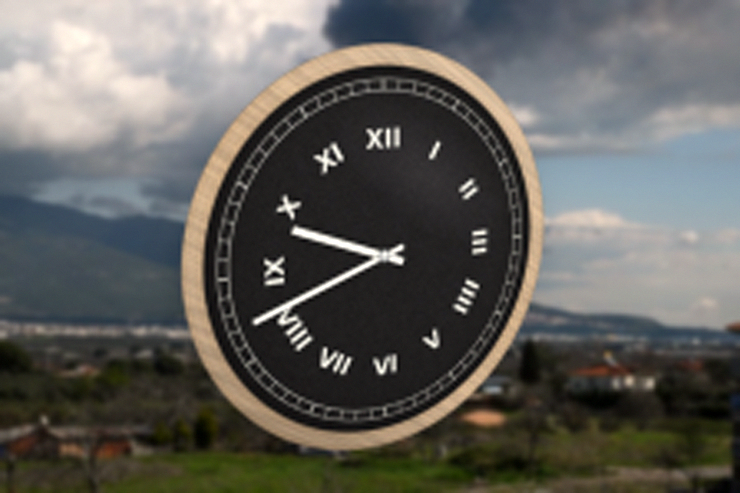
**9:42**
